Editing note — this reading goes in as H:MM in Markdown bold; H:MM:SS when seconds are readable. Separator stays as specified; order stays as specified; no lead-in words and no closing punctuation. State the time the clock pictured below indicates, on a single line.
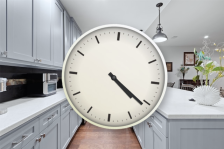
**4:21**
